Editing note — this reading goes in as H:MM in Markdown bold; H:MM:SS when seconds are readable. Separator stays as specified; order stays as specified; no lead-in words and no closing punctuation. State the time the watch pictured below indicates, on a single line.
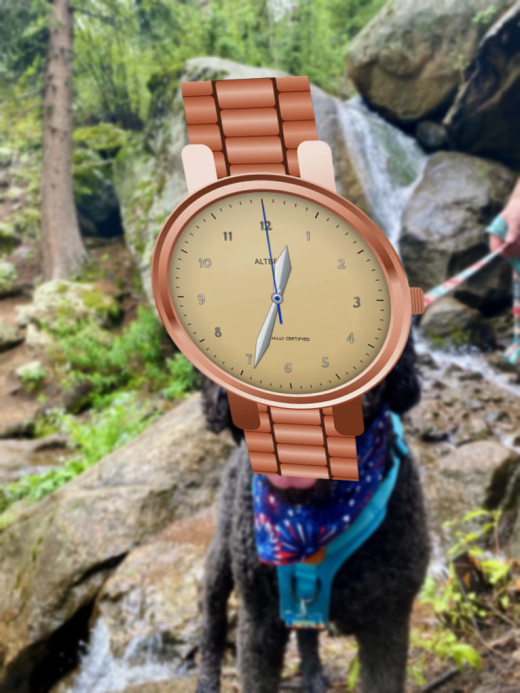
**12:34:00**
